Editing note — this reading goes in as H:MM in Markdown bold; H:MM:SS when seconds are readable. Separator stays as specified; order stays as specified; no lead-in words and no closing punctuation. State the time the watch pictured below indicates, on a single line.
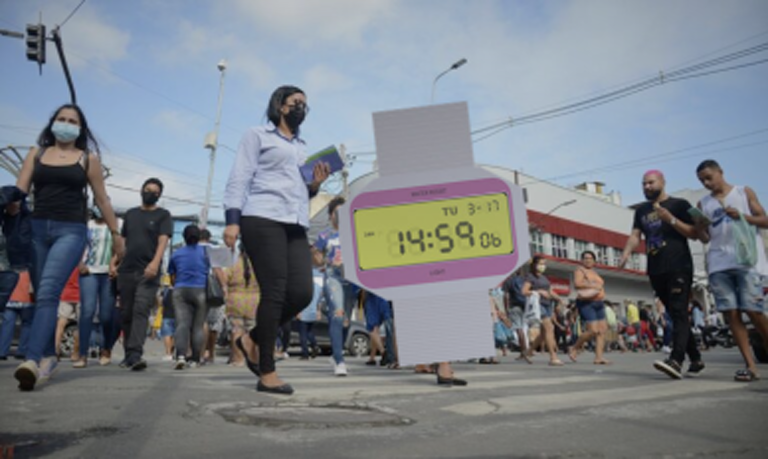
**14:59:06**
